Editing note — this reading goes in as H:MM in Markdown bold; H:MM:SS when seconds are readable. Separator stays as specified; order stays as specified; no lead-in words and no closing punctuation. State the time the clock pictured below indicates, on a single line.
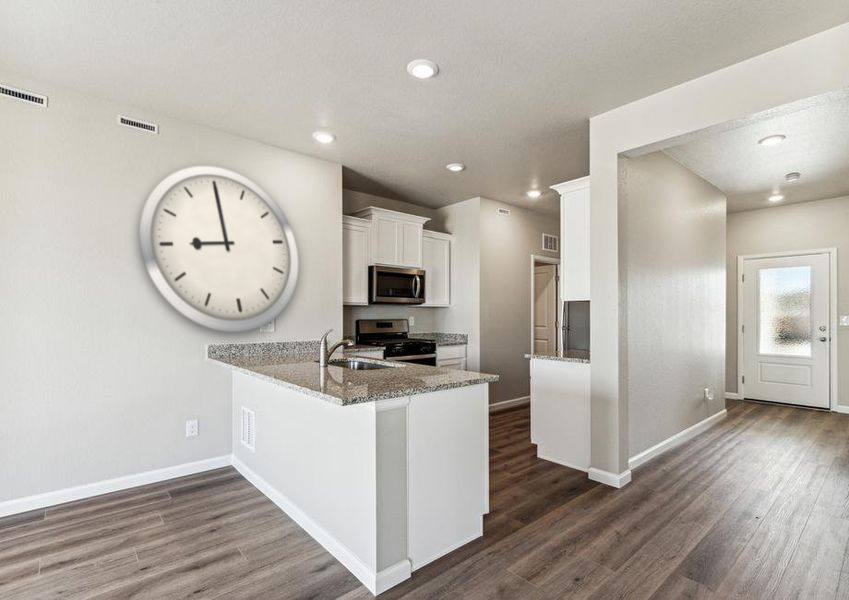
**9:00**
